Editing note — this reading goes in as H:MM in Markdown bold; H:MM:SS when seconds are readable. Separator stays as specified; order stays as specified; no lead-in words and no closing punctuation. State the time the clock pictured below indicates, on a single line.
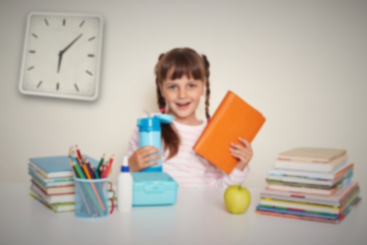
**6:07**
